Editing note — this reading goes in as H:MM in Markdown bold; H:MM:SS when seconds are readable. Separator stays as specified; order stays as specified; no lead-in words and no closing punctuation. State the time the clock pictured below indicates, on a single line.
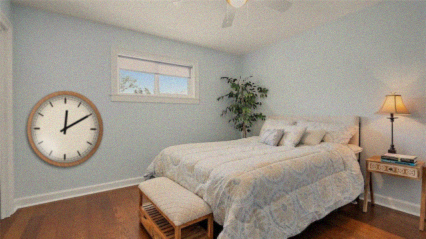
**12:10**
